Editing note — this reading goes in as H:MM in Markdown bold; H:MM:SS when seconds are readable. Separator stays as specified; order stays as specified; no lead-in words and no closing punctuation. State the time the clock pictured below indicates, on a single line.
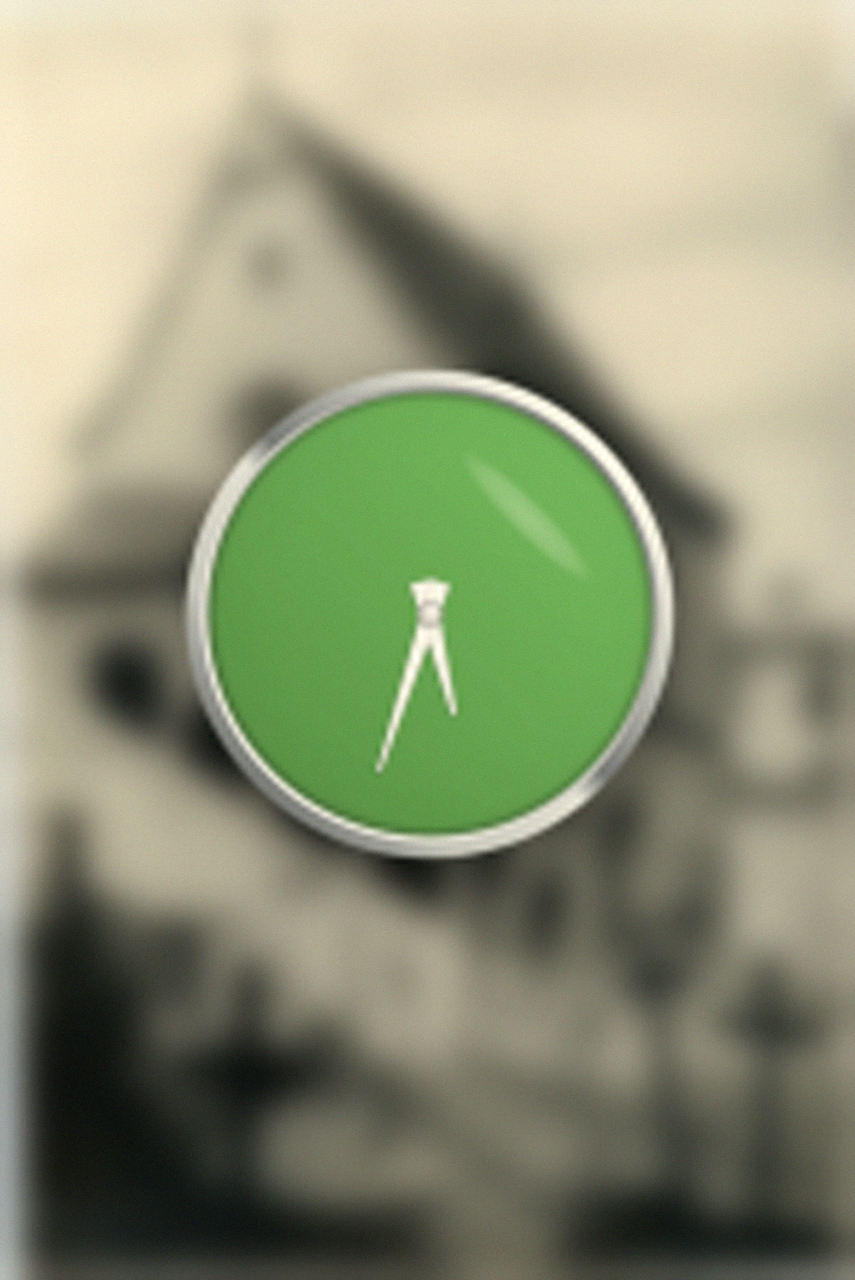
**5:33**
